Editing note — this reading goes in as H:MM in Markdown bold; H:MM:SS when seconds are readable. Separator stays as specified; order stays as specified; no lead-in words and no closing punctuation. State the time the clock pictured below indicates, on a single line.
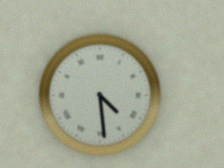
**4:29**
